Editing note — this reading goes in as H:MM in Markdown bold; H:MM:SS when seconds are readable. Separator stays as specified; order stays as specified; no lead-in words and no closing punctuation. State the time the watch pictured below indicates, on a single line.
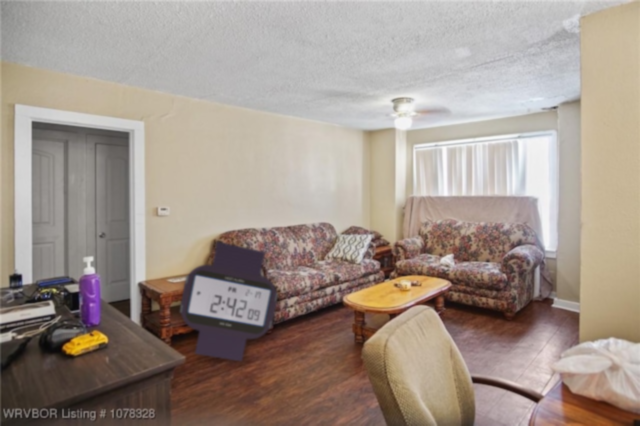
**2:42**
